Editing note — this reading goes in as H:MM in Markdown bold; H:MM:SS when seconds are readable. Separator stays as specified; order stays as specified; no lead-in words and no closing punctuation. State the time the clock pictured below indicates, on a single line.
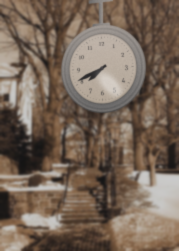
**7:41**
